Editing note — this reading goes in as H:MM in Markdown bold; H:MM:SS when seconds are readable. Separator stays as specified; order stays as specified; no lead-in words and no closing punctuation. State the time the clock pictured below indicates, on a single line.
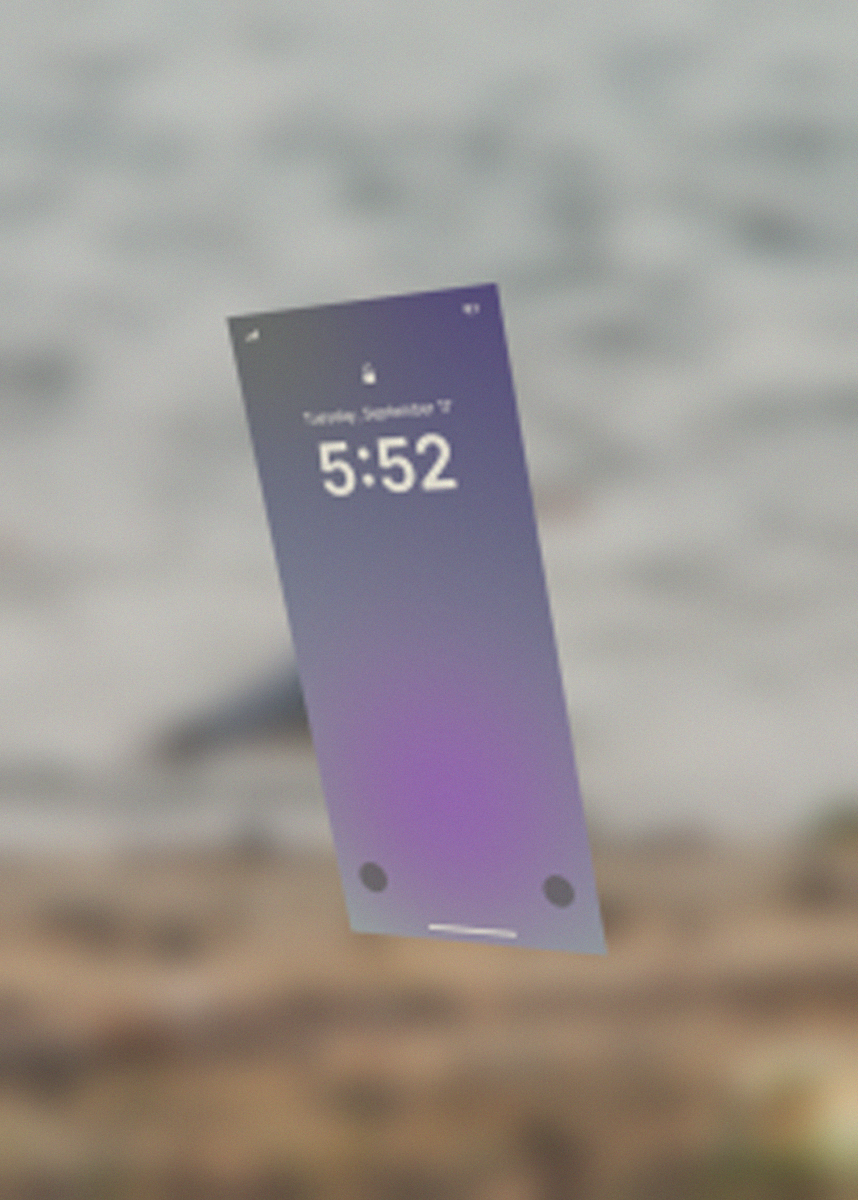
**5:52**
